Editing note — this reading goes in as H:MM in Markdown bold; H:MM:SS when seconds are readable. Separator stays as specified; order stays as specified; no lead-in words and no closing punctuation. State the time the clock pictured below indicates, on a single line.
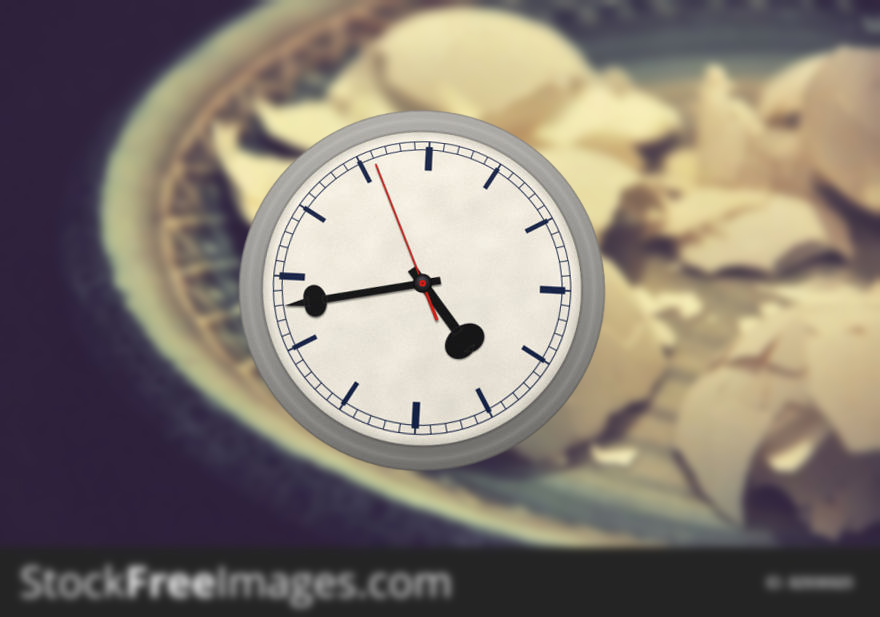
**4:42:56**
